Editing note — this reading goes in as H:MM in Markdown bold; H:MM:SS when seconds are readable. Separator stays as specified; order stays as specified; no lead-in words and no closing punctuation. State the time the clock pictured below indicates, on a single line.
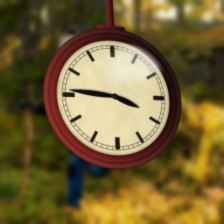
**3:46**
